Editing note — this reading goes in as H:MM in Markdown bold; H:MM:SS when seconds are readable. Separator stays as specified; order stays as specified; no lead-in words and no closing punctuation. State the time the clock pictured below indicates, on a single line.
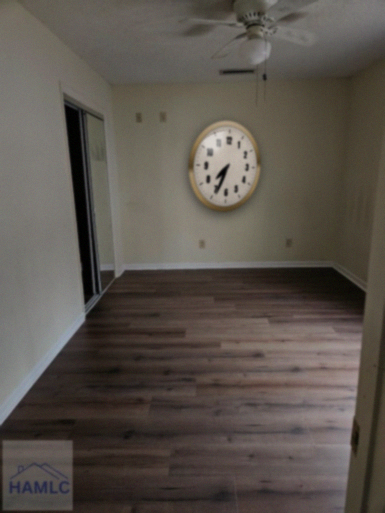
**7:34**
